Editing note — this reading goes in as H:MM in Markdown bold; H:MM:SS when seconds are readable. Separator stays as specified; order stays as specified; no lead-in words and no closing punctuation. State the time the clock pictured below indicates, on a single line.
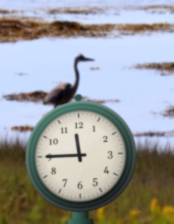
**11:45**
